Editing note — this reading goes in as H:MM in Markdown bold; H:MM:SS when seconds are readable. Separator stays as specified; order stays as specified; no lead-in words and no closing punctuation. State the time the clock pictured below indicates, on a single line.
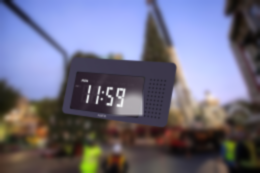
**11:59**
